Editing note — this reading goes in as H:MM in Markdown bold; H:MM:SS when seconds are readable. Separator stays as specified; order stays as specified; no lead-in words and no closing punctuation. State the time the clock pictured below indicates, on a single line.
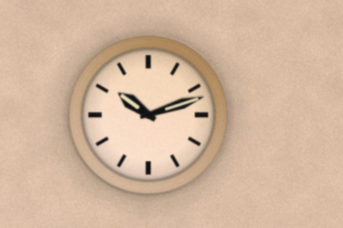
**10:12**
